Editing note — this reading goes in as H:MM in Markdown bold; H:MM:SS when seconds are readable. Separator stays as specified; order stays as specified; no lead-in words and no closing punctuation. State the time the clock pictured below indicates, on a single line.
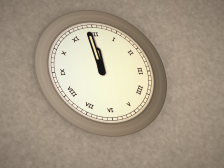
**11:59**
